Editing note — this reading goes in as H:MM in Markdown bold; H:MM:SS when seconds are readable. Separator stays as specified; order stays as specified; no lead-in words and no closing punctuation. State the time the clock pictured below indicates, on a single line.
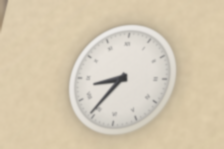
**8:36**
